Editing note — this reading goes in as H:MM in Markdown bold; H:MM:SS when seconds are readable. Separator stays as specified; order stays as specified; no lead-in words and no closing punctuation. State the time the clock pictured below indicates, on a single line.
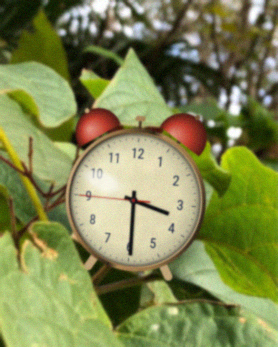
**3:29:45**
